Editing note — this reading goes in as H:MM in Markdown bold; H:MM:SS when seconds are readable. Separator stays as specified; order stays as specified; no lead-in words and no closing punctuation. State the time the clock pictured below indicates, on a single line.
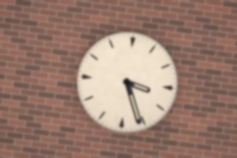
**3:26**
